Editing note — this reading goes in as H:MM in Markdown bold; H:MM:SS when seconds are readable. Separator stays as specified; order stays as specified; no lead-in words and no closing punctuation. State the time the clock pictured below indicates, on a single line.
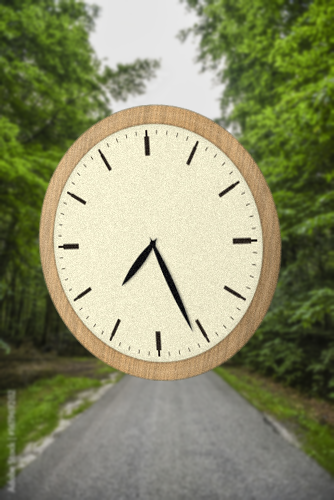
**7:26**
